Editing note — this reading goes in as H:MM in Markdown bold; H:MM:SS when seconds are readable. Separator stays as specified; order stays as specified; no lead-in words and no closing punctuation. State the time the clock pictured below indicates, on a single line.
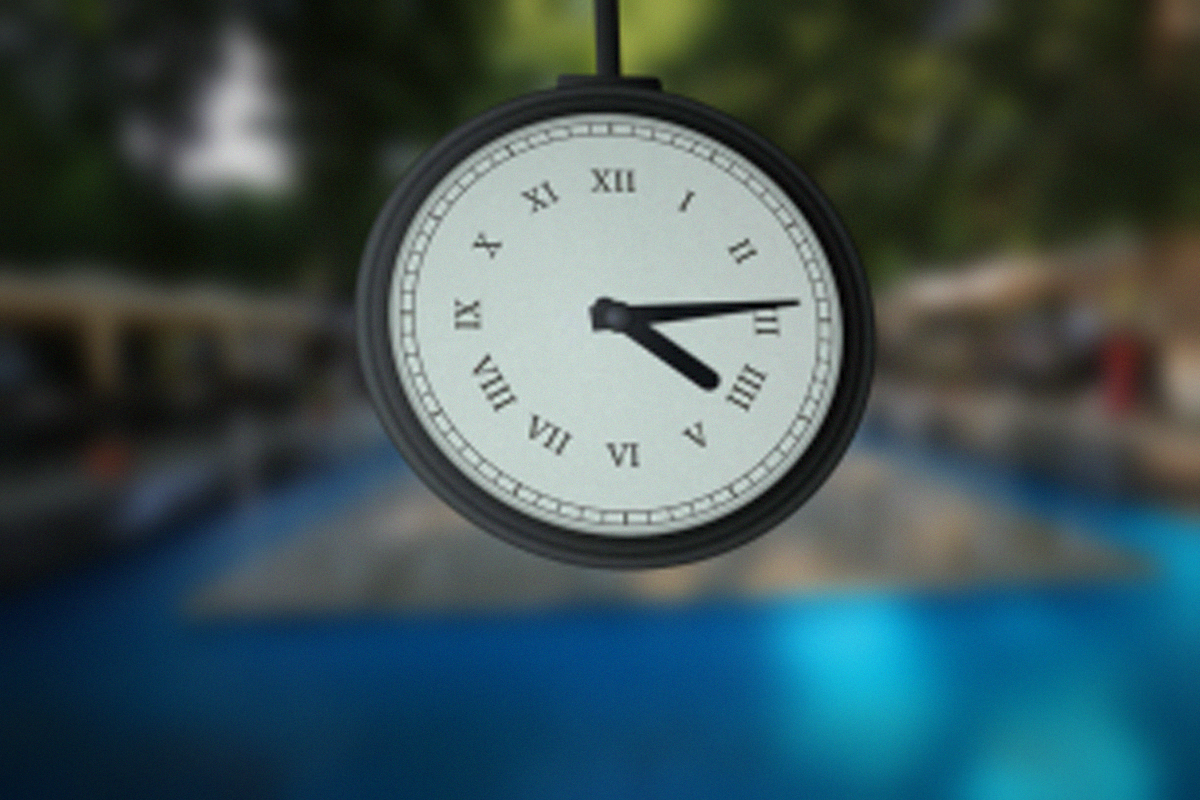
**4:14**
